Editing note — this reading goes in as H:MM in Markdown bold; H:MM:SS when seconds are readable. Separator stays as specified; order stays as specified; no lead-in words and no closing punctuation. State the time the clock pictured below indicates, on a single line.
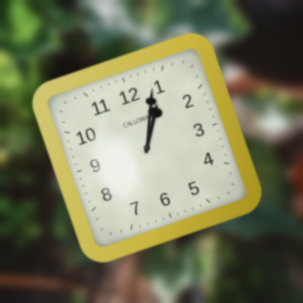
**1:04**
